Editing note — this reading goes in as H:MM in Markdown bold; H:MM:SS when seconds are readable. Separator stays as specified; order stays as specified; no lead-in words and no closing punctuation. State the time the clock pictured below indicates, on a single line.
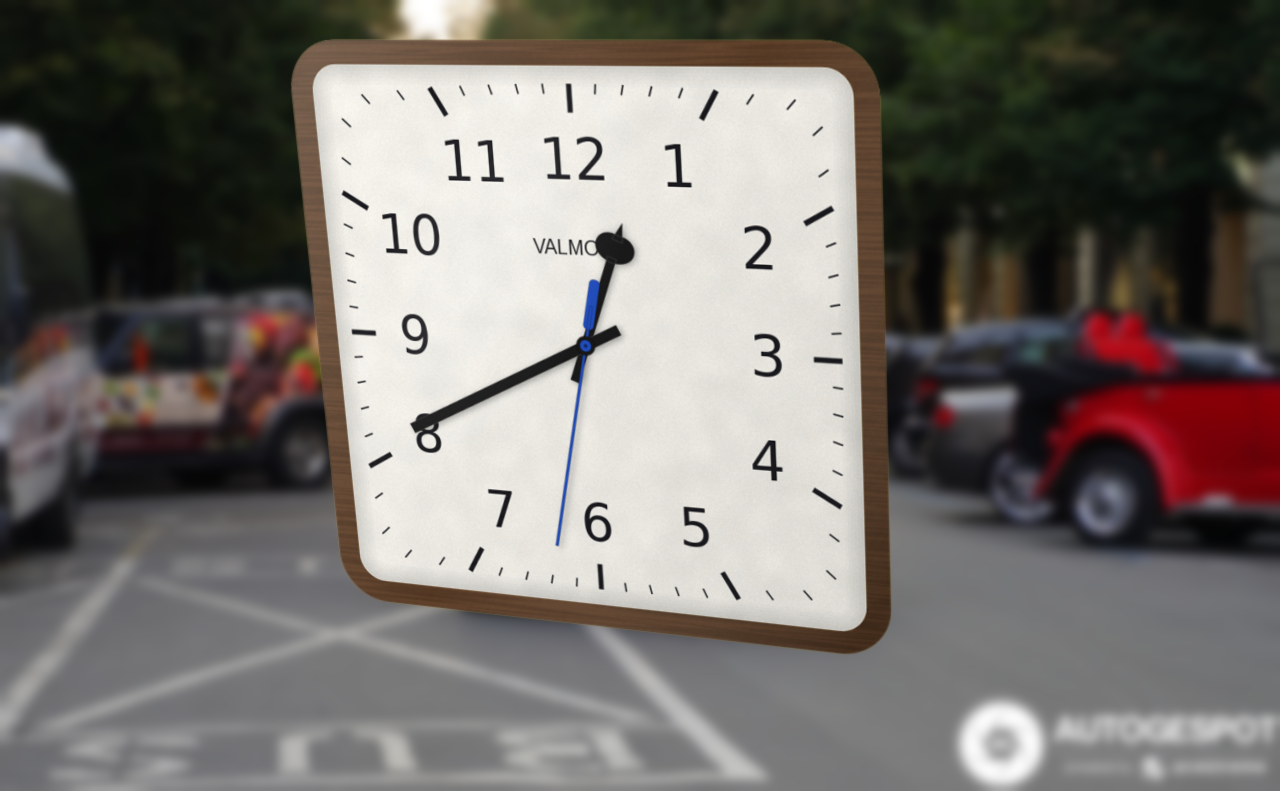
**12:40:32**
